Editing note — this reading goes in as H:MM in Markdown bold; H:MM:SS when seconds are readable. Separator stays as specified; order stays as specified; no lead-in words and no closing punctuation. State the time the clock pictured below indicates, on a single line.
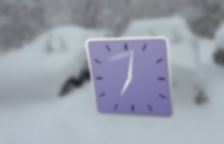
**7:02**
